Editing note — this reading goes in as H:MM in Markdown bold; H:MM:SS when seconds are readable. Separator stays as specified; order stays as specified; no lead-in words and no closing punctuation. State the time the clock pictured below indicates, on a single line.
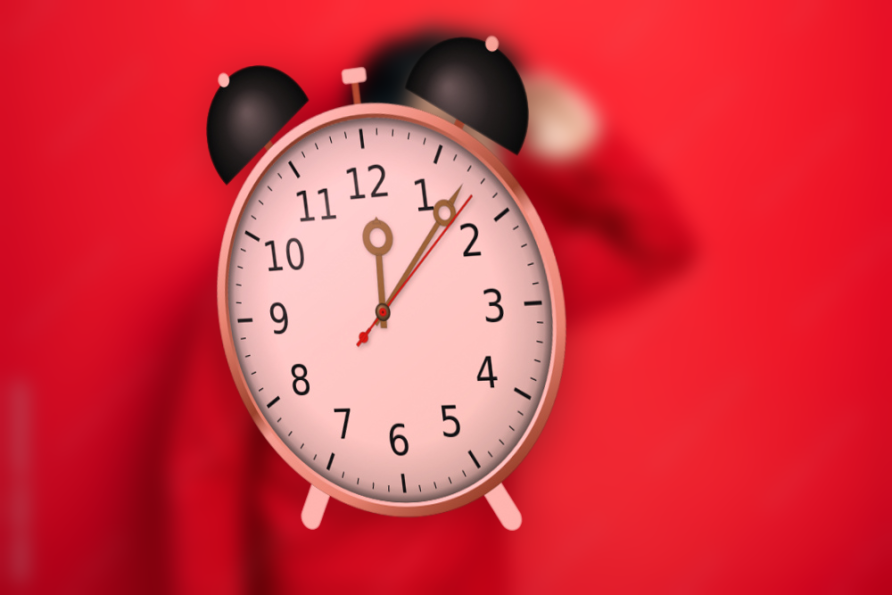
**12:07:08**
